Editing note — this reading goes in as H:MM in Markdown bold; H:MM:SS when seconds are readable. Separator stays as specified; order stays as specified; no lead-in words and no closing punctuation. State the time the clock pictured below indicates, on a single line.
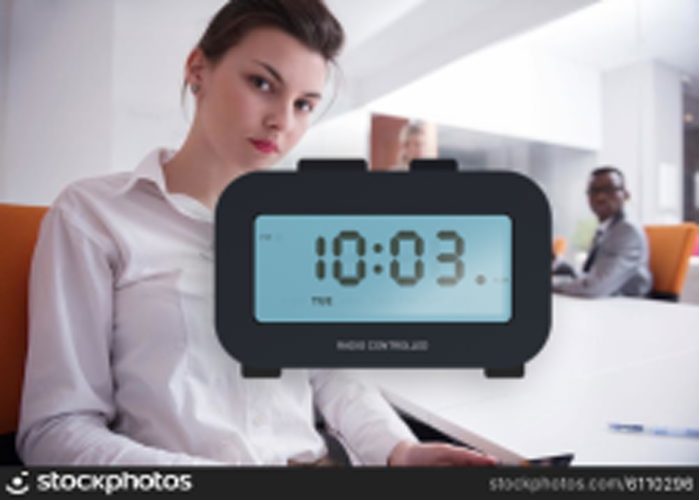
**10:03**
